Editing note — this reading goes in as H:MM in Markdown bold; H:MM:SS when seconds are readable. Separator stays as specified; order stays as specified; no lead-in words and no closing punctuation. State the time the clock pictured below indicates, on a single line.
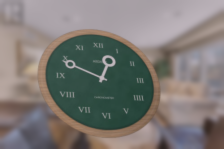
**12:49**
